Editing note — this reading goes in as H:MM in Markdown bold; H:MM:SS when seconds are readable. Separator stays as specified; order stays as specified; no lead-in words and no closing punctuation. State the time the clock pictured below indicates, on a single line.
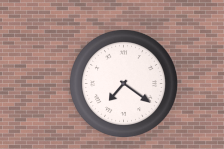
**7:21**
